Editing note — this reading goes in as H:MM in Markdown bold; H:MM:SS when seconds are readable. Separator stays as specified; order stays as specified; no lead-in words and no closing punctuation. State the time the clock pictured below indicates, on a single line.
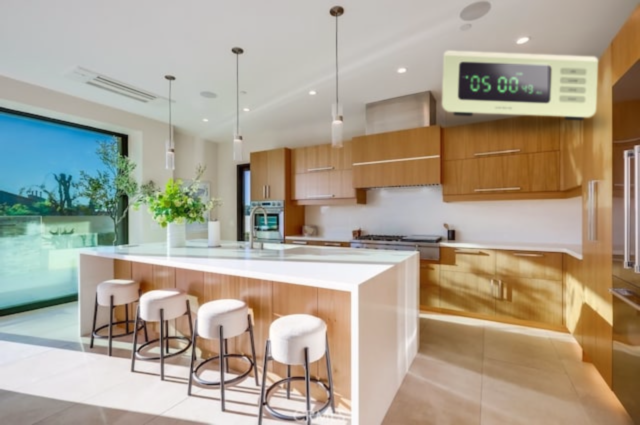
**5:00**
